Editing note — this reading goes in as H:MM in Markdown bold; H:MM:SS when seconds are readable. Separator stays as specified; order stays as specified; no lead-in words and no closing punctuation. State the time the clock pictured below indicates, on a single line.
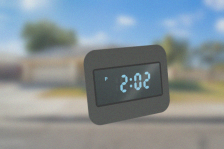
**2:02**
